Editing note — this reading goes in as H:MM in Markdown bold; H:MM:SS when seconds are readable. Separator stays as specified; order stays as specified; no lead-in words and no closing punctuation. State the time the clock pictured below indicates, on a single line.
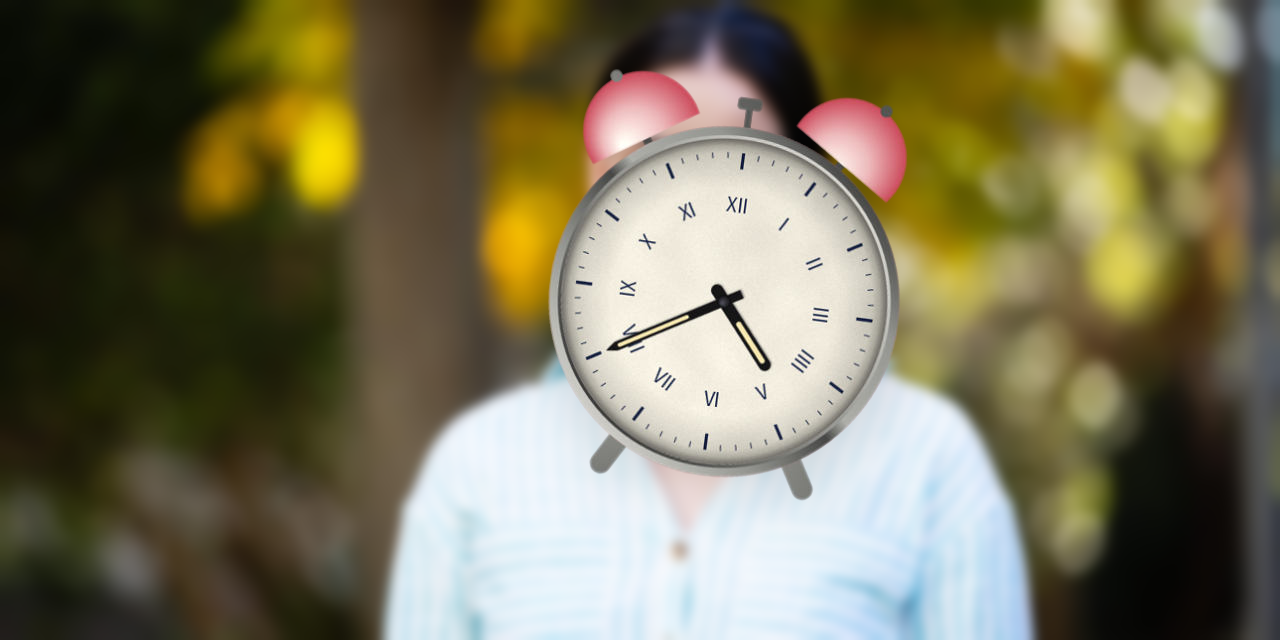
**4:40**
